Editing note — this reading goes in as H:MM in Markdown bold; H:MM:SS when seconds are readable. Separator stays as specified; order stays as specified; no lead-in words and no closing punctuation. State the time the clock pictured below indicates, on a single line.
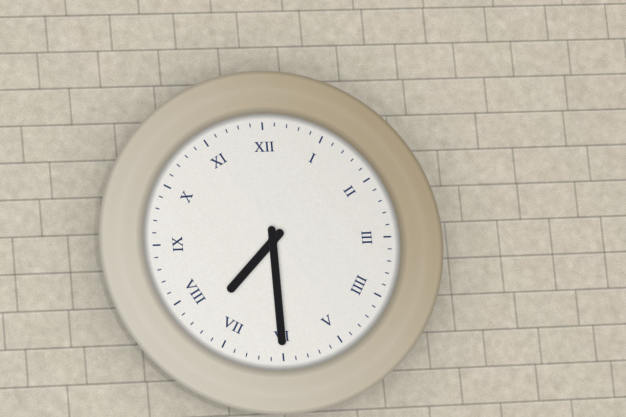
**7:30**
